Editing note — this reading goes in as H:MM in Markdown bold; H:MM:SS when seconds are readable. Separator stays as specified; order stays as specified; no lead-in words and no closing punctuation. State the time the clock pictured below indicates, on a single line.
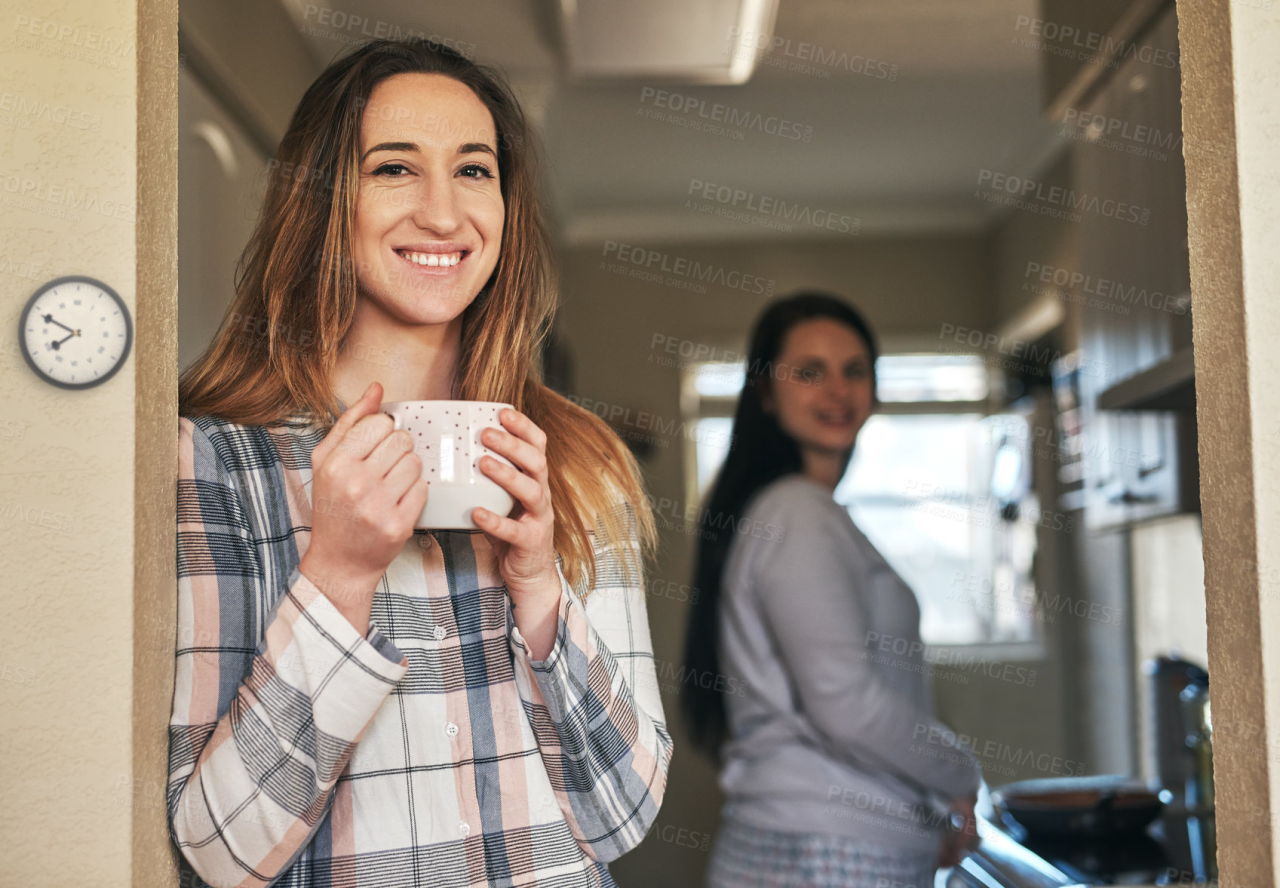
**7:49**
